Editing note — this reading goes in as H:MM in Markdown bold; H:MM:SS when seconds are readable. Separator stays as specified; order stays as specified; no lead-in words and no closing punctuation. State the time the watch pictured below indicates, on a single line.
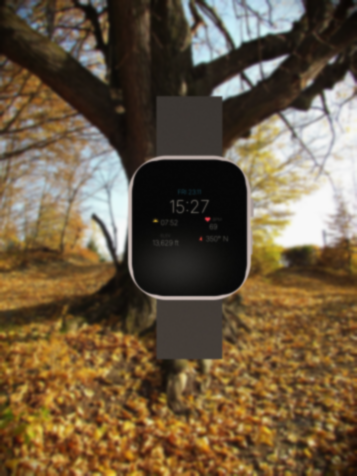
**15:27**
